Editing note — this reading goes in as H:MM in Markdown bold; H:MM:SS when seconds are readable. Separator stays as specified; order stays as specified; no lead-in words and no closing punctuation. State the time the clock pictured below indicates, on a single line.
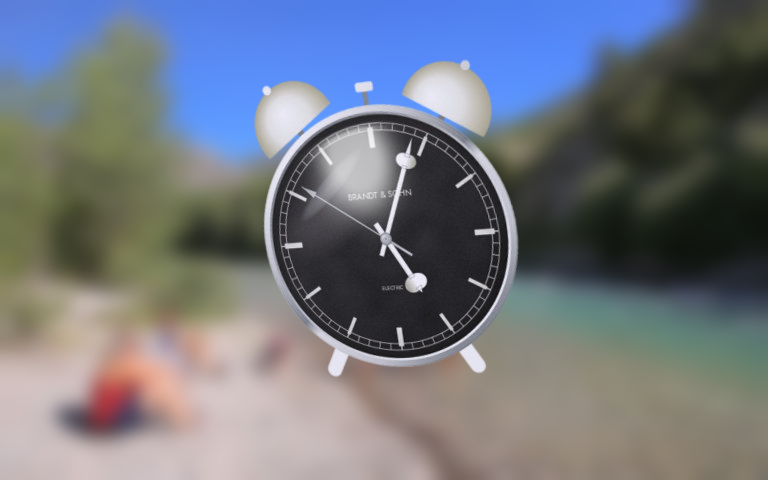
**5:03:51**
